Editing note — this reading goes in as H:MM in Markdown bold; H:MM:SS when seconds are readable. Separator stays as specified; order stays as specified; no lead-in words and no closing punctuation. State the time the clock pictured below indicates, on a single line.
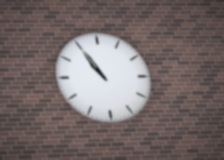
**10:55**
